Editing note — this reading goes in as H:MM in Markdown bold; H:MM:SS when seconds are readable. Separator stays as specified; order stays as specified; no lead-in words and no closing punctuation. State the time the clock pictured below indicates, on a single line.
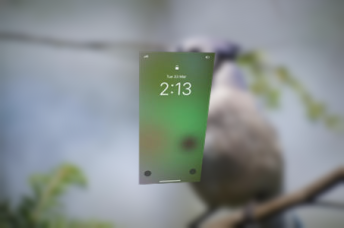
**2:13**
